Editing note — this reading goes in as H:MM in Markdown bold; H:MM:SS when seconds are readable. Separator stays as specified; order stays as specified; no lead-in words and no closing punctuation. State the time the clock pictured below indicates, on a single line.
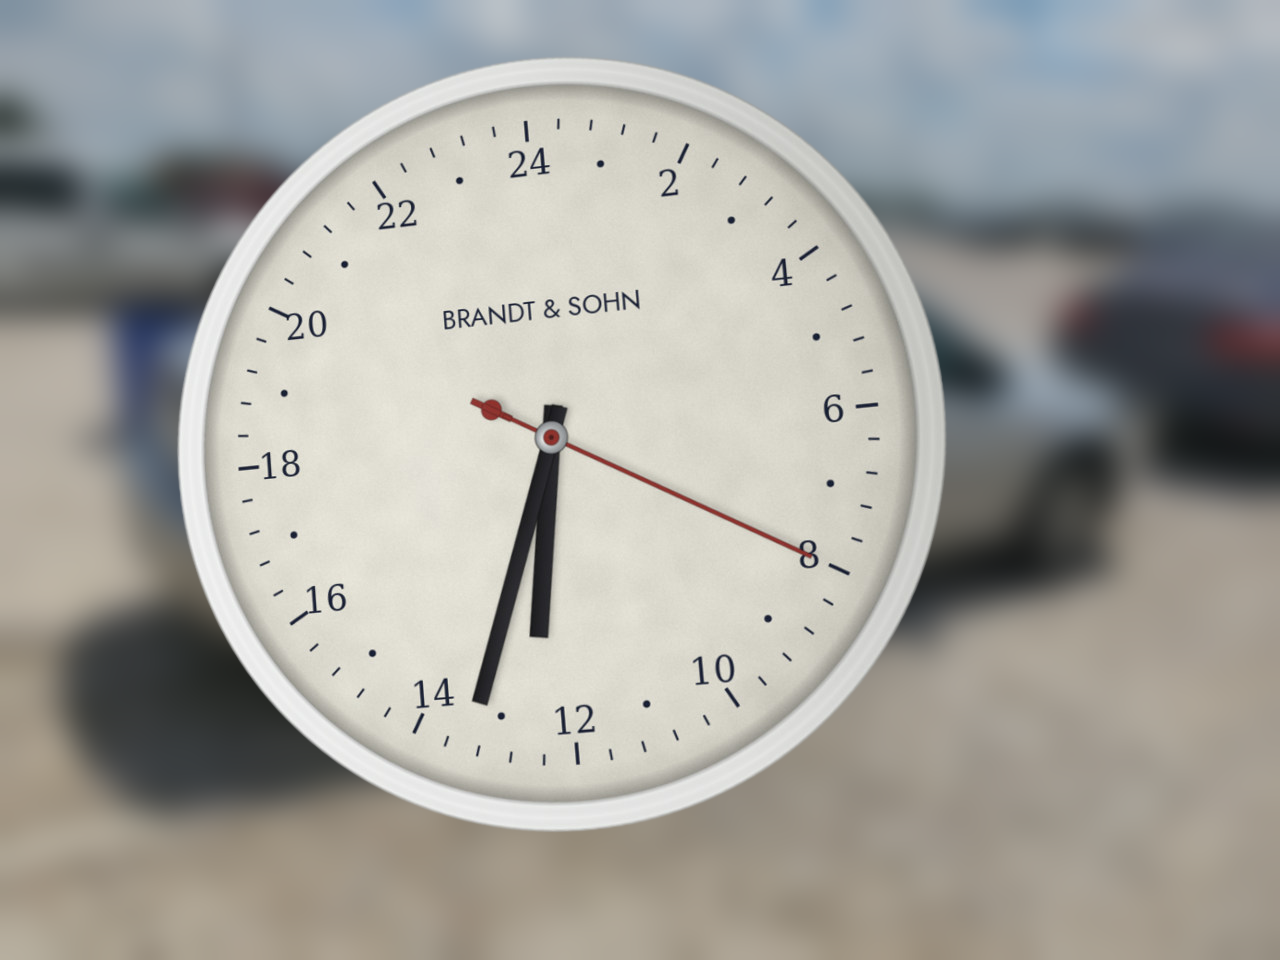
**12:33:20**
